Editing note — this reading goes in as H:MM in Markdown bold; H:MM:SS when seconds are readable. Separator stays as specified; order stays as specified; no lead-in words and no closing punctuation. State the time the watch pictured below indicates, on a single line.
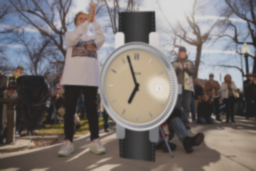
**6:57**
